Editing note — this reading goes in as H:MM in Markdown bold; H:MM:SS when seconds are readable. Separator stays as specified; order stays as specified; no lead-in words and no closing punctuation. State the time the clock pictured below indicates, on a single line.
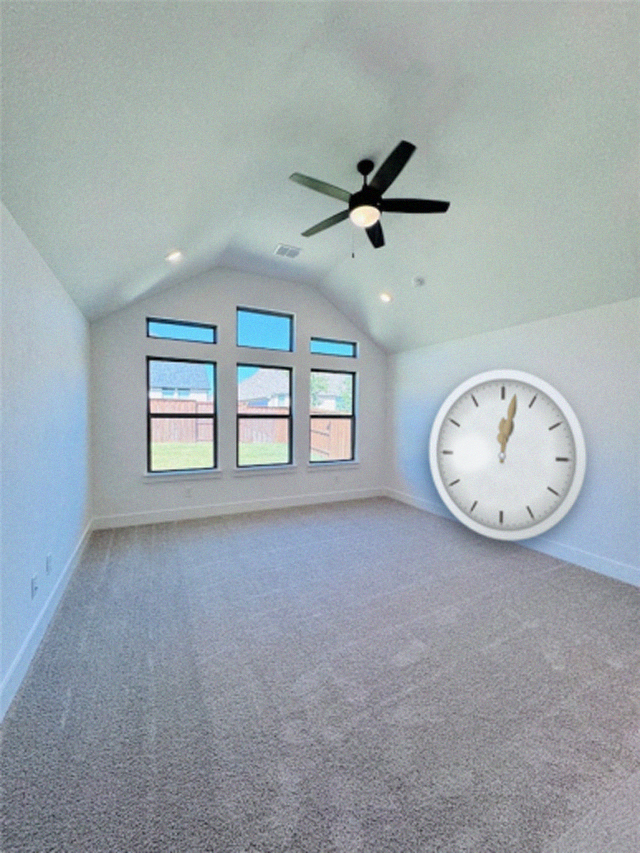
**12:02**
